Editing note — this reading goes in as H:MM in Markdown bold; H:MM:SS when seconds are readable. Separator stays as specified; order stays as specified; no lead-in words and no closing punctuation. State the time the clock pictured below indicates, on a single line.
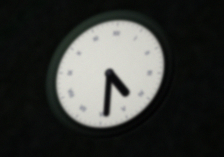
**4:29**
